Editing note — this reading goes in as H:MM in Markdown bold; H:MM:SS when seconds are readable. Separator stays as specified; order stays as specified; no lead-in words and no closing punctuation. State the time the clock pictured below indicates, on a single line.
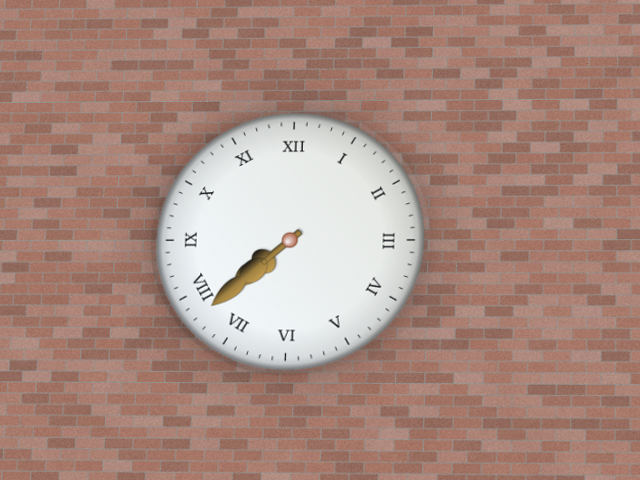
**7:38**
